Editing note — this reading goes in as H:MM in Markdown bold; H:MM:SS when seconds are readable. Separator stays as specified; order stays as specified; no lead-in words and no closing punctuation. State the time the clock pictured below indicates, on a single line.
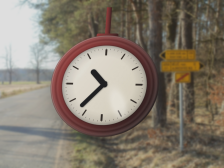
**10:37**
